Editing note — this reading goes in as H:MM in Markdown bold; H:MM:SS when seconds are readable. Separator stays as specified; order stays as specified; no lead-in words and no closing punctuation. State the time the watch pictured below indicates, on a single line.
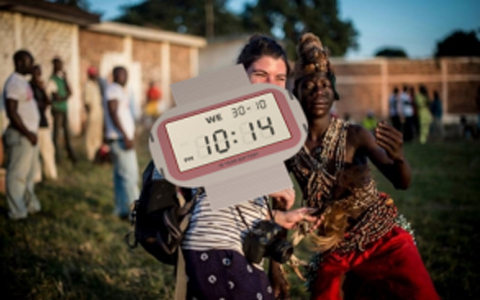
**10:14**
